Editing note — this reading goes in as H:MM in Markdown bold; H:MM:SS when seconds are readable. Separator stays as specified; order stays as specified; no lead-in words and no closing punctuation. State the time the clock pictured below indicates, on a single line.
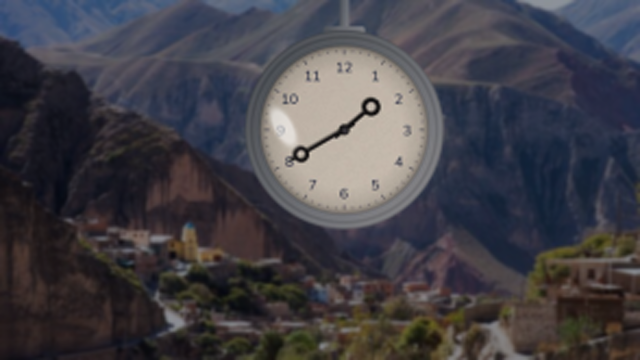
**1:40**
